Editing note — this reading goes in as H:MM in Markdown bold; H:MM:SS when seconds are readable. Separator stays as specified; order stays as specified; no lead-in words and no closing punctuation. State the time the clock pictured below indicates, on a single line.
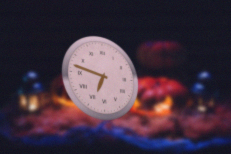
**6:47**
